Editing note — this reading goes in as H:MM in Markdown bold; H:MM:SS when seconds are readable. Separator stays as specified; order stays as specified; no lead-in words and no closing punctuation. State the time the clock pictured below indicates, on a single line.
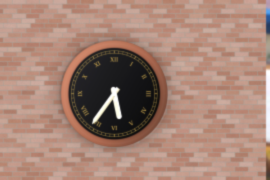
**5:36**
